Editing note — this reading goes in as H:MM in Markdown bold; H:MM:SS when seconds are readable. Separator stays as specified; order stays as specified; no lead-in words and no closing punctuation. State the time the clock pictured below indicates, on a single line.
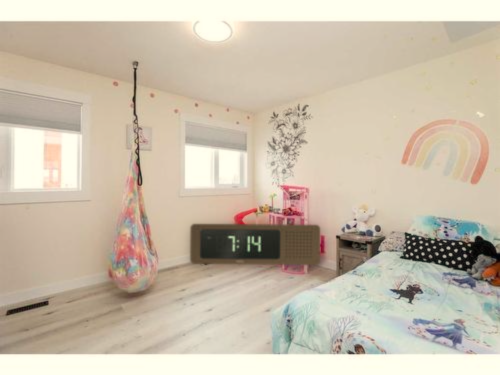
**7:14**
